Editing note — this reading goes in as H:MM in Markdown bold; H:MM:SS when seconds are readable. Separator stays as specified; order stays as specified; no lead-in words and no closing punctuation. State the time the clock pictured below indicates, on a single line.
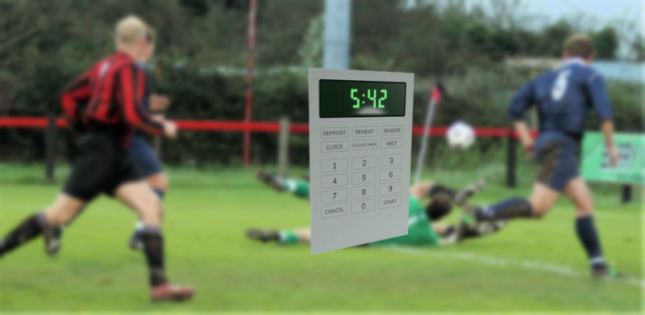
**5:42**
